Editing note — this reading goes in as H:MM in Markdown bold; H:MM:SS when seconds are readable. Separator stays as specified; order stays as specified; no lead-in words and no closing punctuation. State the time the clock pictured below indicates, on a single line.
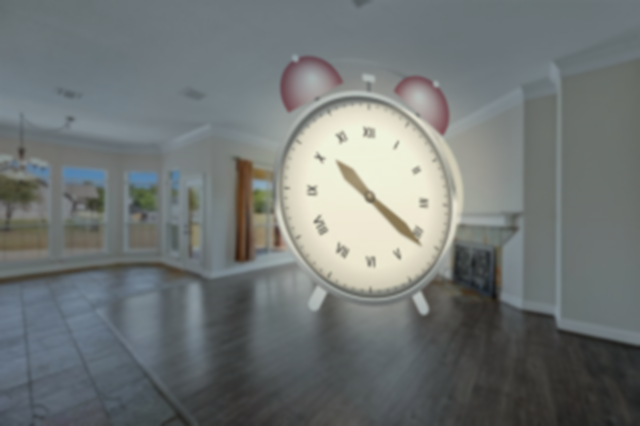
**10:21**
